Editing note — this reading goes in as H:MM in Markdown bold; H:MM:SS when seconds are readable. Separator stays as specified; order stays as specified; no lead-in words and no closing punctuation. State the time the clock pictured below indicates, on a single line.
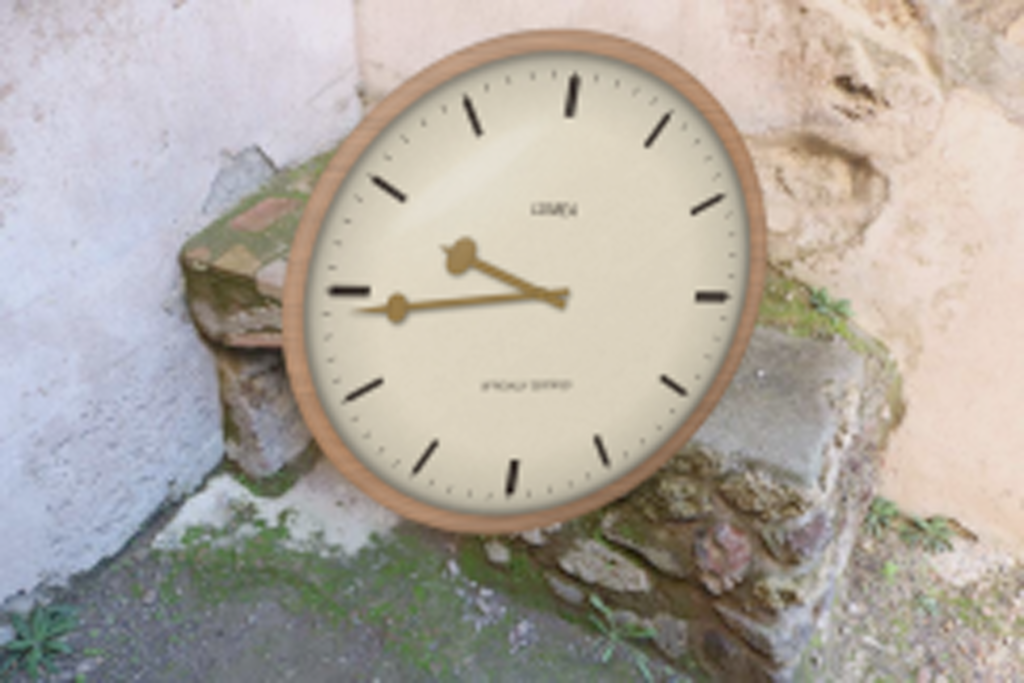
**9:44**
